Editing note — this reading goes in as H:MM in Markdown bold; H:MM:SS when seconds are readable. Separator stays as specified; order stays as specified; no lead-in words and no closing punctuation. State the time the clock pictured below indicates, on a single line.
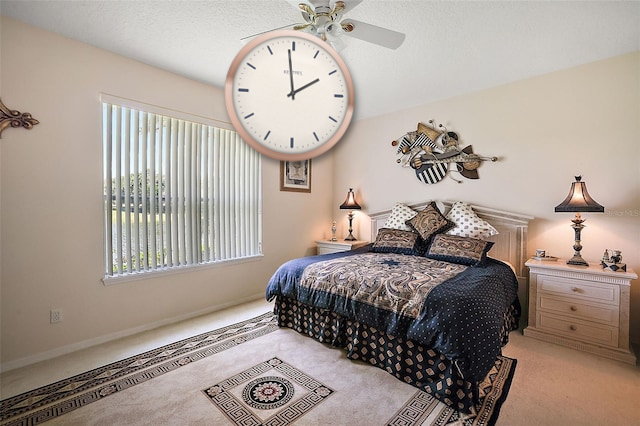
**1:59**
